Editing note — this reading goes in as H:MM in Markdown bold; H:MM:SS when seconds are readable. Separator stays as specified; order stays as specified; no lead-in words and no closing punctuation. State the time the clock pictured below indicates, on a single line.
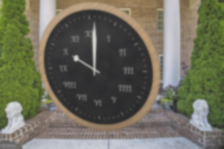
**10:01**
